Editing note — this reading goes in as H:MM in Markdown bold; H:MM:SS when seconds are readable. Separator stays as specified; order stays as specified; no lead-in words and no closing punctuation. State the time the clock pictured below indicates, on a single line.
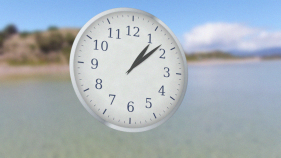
**1:08**
